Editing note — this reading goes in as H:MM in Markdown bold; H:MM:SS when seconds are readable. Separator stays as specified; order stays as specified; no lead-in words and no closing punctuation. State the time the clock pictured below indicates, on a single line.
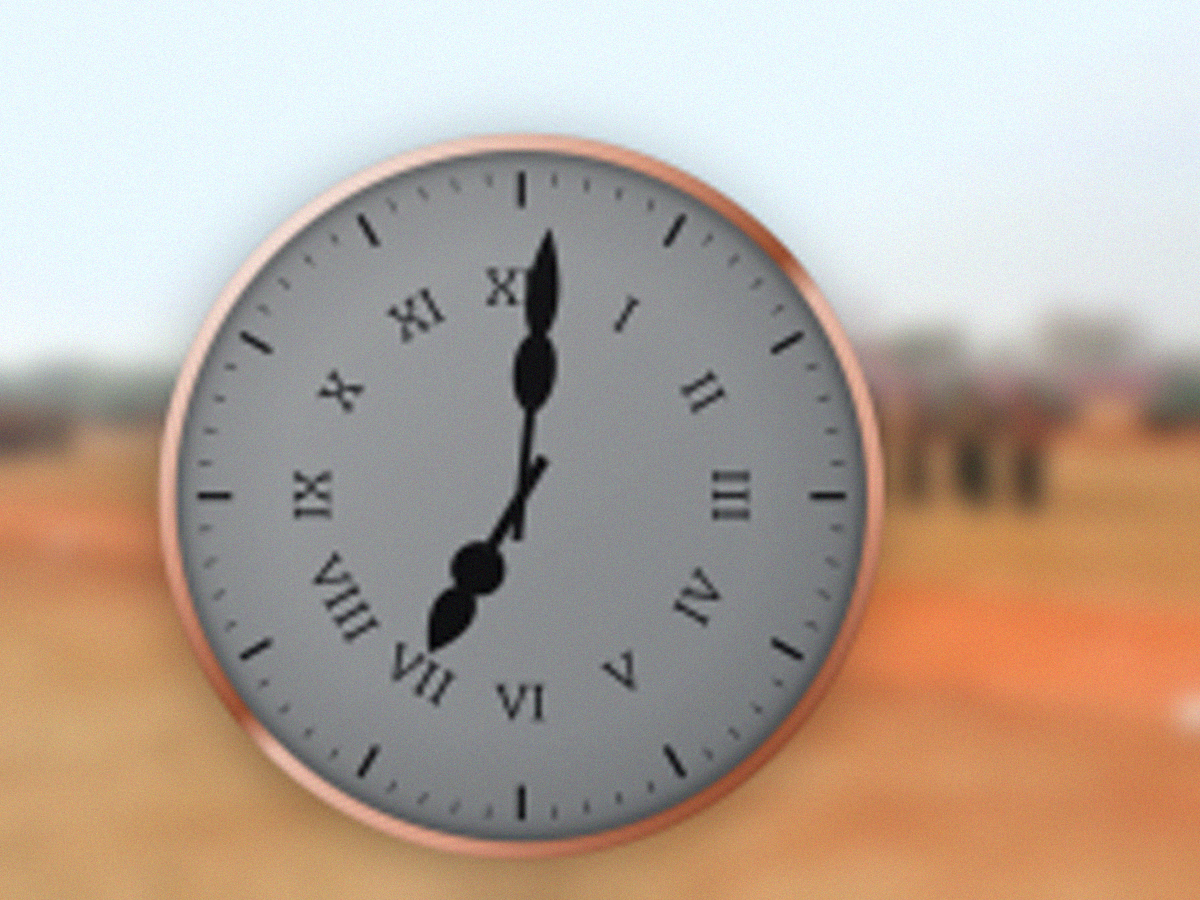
**7:01**
